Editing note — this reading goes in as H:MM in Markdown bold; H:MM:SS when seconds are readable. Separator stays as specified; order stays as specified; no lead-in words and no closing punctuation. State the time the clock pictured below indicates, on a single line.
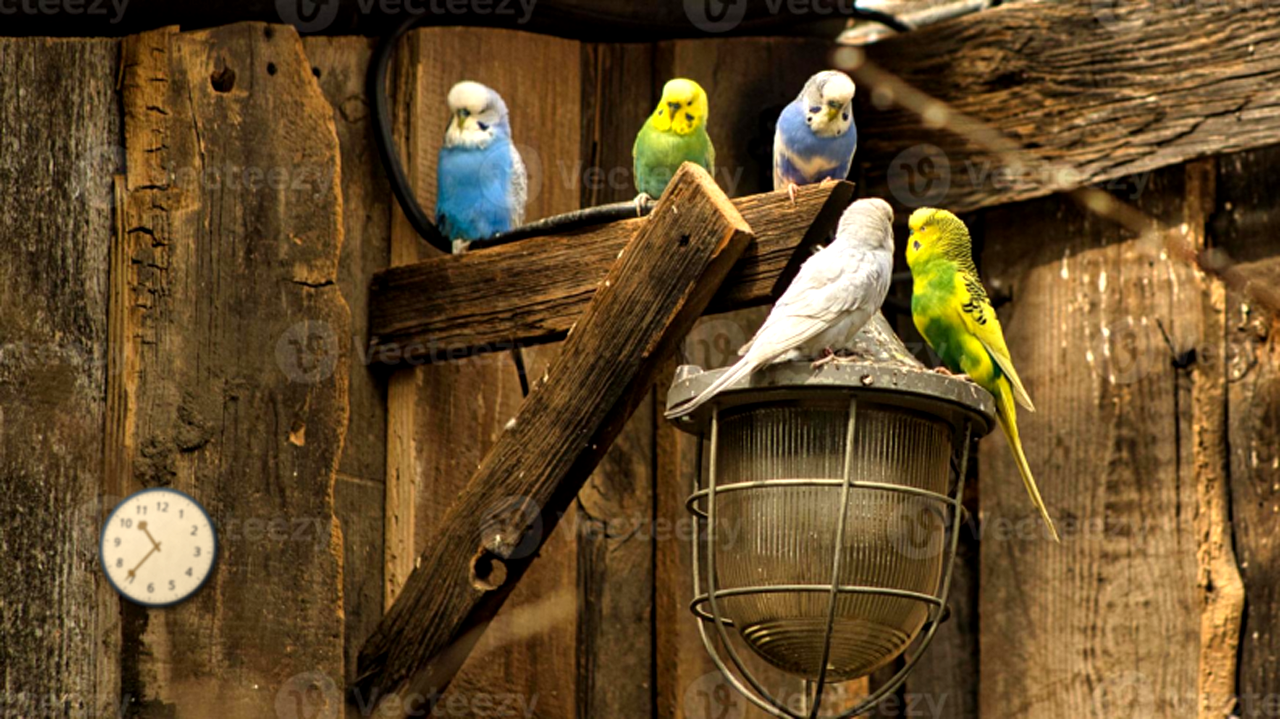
**10:36**
